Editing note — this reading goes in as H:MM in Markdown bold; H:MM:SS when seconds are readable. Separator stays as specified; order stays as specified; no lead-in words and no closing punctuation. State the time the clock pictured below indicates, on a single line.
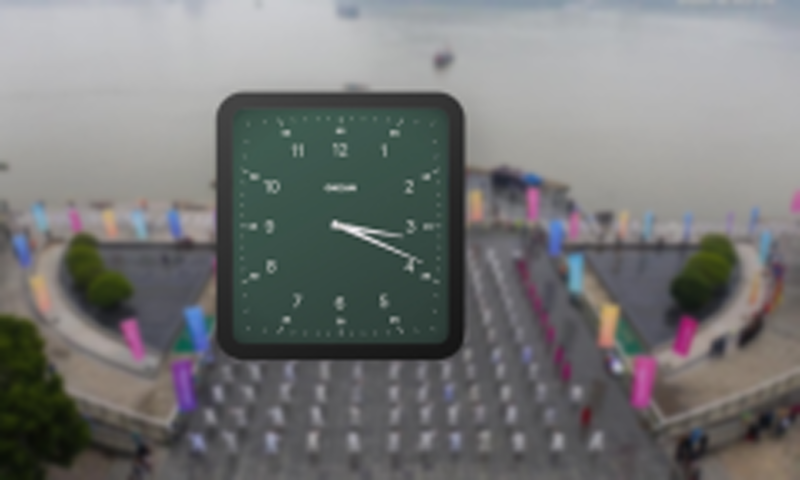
**3:19**
